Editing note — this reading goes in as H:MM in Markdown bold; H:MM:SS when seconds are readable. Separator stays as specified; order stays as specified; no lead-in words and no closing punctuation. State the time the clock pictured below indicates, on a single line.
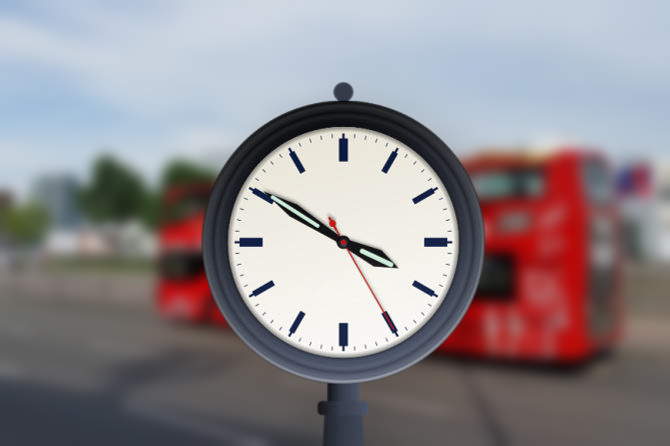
**3:50:25**
